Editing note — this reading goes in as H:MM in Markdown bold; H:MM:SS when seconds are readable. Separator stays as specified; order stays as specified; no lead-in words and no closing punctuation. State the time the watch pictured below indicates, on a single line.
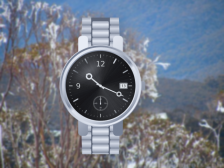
**10:19**
